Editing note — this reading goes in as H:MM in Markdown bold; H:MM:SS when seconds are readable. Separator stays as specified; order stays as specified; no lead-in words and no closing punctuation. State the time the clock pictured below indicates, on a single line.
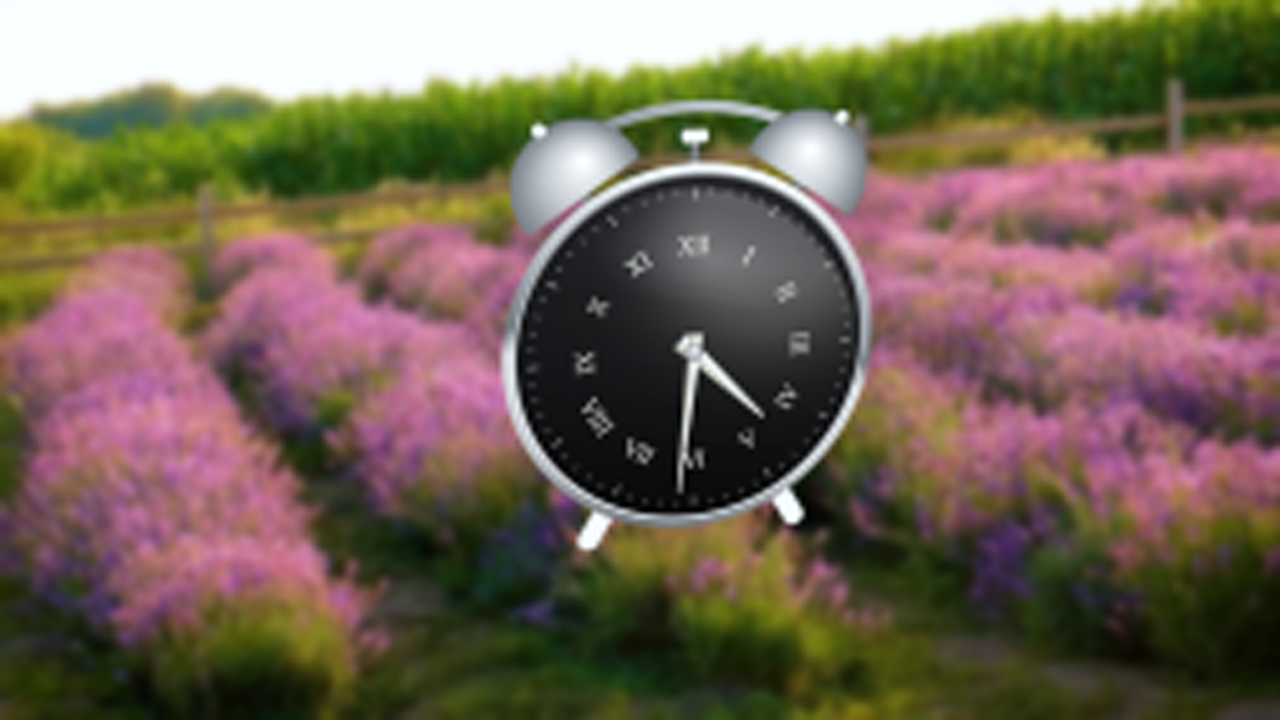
**4:31**
